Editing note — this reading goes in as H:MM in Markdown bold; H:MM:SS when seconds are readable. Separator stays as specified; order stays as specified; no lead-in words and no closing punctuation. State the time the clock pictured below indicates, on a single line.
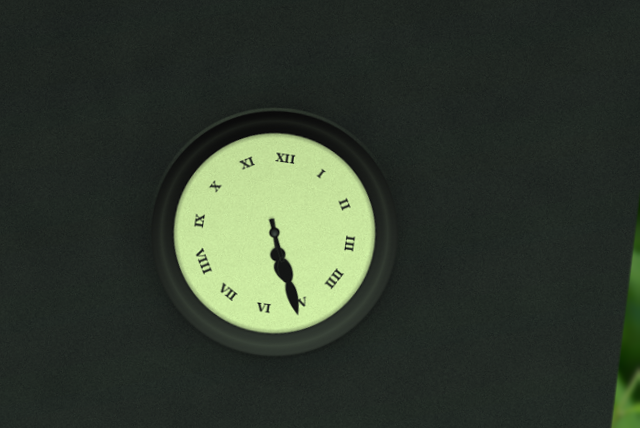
**5:26**
